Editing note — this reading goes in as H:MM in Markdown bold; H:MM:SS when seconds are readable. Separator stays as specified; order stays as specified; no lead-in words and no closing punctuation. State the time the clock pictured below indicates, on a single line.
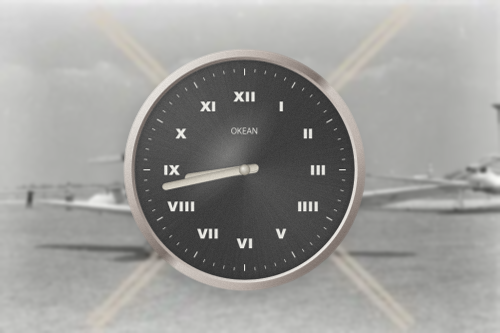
**8:43**
